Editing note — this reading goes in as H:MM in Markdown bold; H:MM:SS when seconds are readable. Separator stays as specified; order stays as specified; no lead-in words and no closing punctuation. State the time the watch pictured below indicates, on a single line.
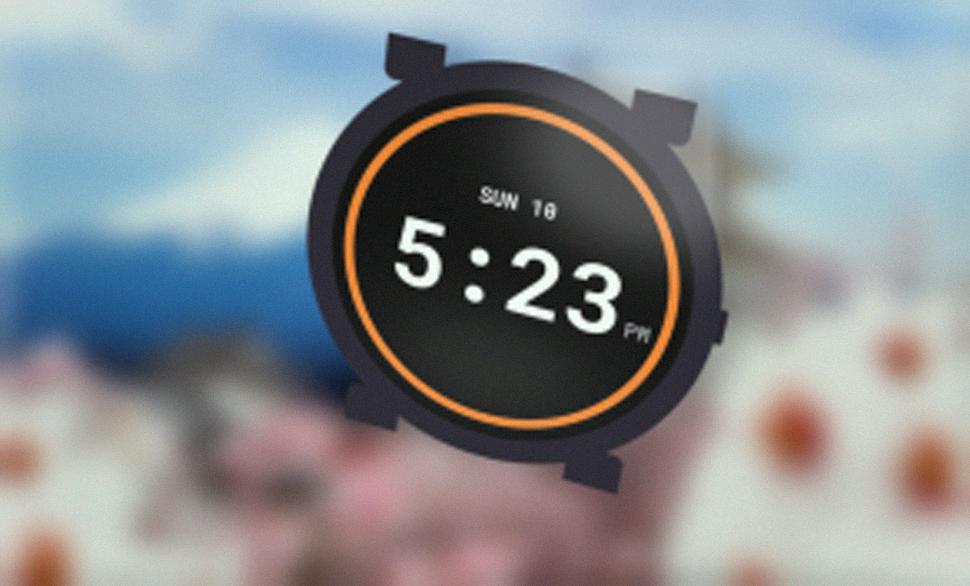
**5:23**
